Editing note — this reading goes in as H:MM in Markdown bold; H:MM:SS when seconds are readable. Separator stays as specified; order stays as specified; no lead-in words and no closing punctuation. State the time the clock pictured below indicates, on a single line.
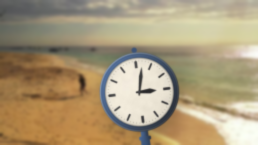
**3:02**
